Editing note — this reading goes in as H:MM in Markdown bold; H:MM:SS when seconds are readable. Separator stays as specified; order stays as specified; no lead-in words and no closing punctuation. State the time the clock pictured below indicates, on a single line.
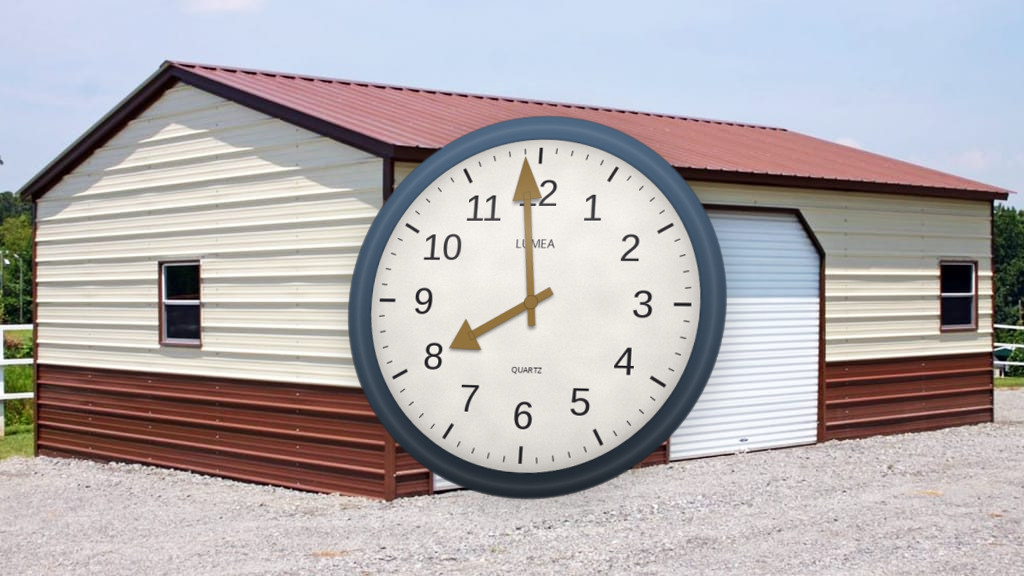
**7:59**
